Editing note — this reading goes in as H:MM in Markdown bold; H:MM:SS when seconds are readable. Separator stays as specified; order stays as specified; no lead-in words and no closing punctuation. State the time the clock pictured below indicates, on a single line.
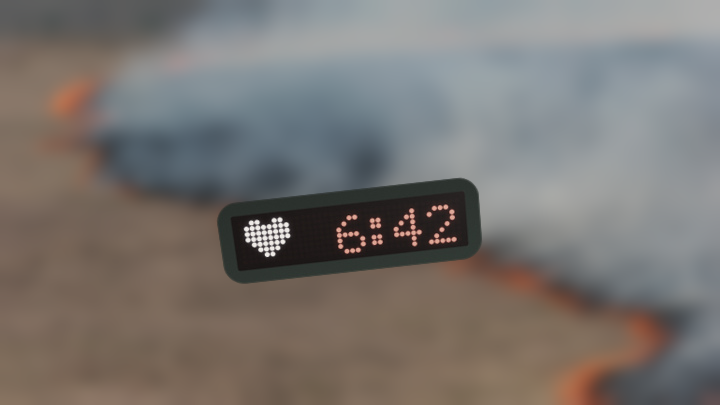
**6:42**
